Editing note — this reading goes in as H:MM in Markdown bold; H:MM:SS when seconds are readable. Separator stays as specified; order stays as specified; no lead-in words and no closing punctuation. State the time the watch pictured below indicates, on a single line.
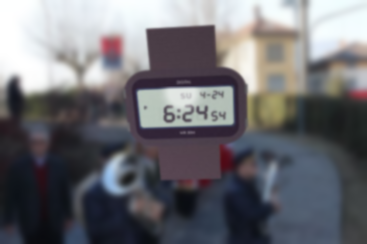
**6:24**
